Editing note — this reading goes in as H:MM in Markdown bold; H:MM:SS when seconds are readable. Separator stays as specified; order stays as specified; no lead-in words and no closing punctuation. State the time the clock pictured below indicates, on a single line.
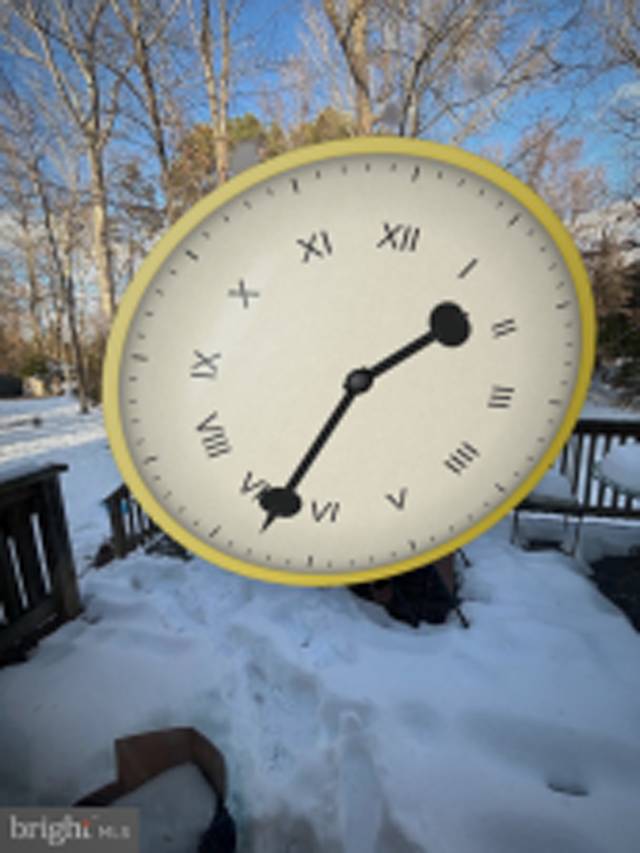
**1:33**
